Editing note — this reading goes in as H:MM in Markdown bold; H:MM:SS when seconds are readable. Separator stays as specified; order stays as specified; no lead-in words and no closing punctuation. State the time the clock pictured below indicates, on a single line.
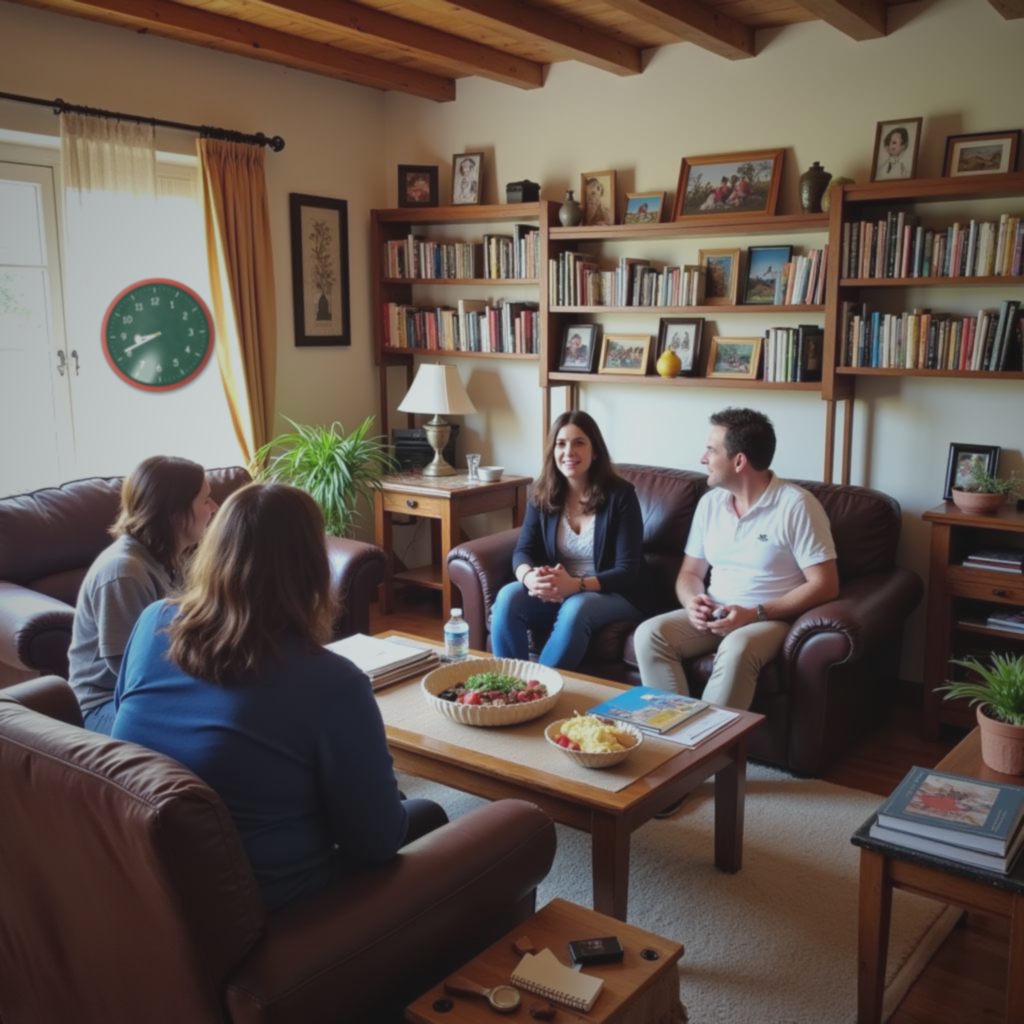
**8:41**
